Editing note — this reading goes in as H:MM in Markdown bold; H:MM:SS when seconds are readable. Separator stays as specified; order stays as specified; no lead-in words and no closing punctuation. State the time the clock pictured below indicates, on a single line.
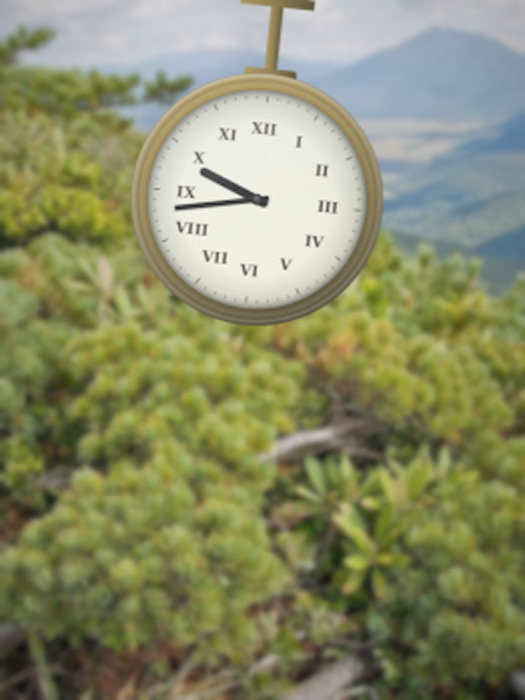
**9:43**
